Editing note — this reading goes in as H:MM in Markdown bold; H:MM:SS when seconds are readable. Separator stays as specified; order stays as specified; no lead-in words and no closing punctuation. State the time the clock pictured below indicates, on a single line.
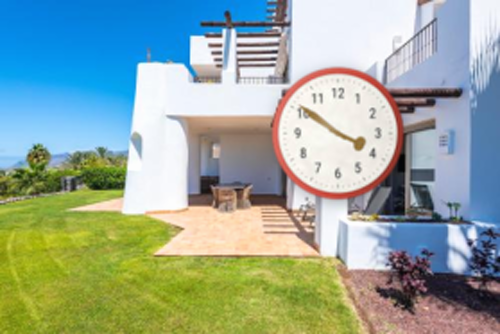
**3:51**
